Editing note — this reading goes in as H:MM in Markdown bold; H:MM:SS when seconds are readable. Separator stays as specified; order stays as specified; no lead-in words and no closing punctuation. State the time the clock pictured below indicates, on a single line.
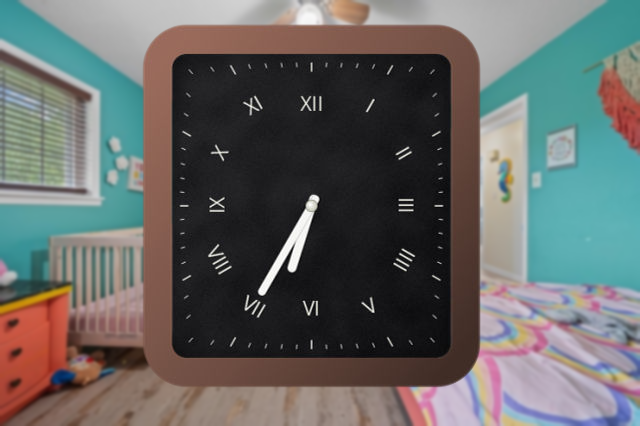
**6:35**
